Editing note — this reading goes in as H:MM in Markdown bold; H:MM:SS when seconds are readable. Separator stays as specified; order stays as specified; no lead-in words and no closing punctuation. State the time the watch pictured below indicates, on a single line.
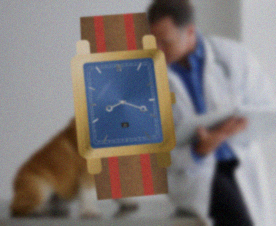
**8:19**
